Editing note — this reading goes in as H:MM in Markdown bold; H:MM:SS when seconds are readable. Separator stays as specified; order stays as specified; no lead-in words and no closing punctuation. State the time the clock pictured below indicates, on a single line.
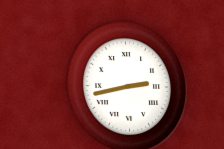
**2:43**
